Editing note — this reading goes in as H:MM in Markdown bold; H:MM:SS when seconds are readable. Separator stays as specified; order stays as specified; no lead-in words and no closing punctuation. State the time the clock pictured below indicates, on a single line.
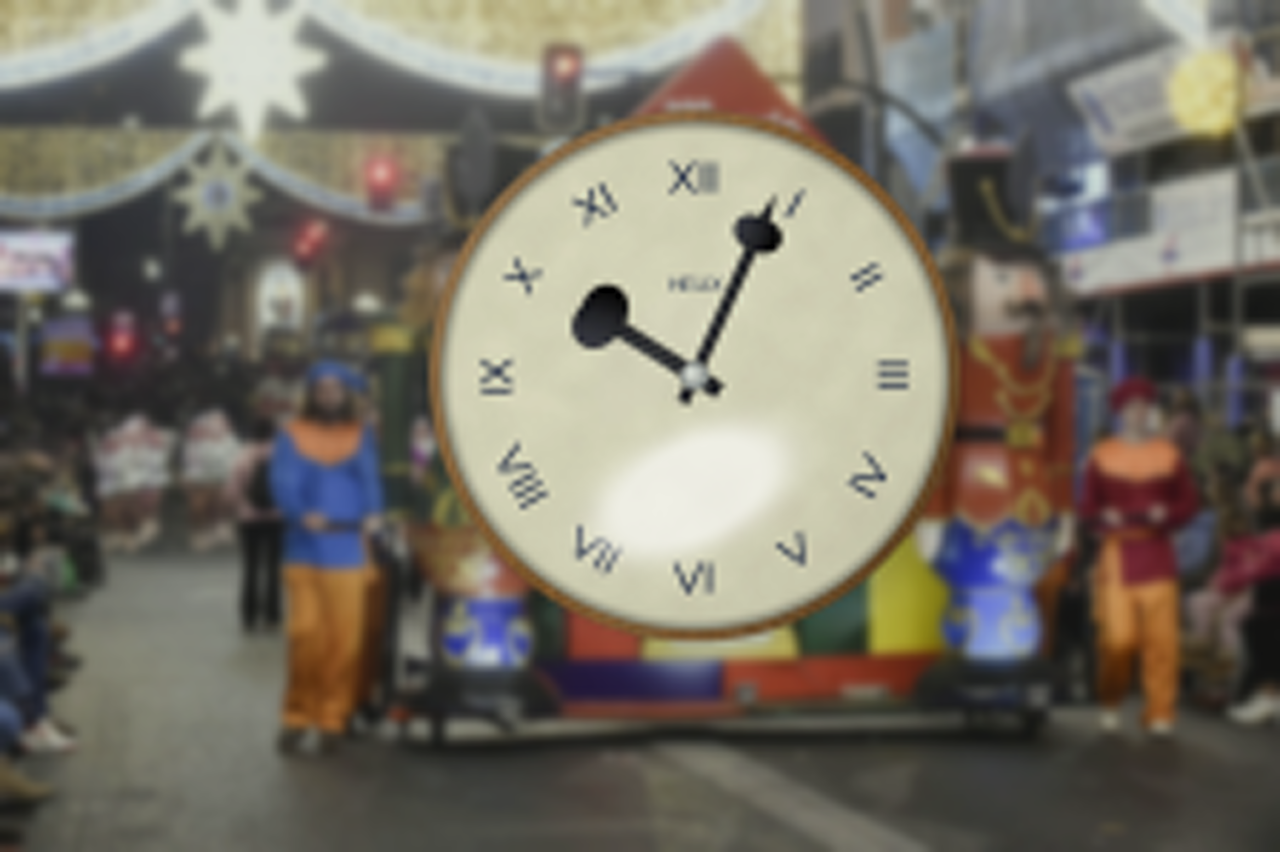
**10:04**
